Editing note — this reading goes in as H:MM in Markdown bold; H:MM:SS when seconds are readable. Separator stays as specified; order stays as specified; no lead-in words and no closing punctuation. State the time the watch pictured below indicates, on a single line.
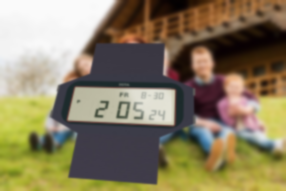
**2:05**
